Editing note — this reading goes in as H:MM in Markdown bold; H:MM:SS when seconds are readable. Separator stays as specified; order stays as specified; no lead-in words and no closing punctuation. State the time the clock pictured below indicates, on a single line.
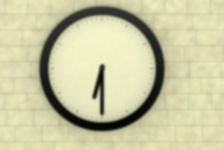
**6:30**
